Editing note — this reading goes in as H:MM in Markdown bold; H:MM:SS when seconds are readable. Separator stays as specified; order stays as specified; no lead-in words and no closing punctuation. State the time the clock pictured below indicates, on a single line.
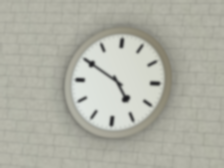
**4:50**
